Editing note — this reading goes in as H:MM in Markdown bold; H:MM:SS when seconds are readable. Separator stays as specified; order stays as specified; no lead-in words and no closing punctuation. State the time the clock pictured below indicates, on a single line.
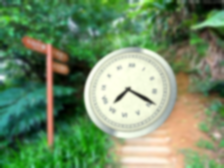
**7:19**
